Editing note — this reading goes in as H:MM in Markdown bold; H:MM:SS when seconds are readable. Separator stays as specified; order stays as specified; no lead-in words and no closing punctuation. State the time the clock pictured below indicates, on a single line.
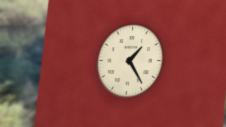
**1:24**
